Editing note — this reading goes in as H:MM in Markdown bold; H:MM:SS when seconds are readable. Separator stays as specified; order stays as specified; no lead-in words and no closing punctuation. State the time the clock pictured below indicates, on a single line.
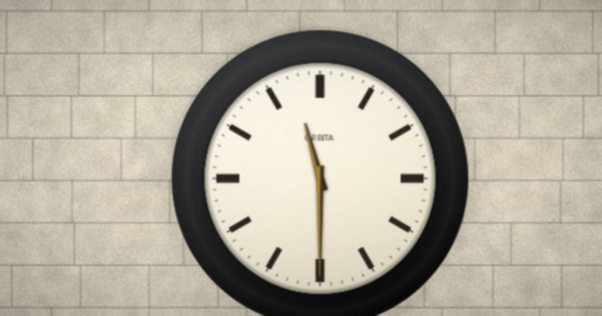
**11:30**
